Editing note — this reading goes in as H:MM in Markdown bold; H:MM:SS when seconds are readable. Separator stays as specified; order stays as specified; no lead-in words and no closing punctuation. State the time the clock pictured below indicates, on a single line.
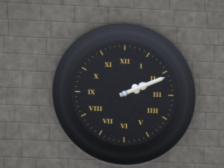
**2:11**
